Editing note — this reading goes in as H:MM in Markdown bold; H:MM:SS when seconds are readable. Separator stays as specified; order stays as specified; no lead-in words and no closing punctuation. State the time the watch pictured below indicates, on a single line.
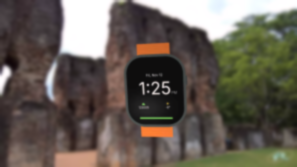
**1:25**
